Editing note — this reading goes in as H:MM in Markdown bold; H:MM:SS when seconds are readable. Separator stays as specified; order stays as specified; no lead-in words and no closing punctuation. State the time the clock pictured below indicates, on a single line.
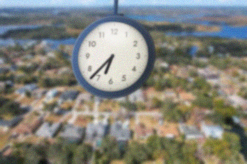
**6:37**
